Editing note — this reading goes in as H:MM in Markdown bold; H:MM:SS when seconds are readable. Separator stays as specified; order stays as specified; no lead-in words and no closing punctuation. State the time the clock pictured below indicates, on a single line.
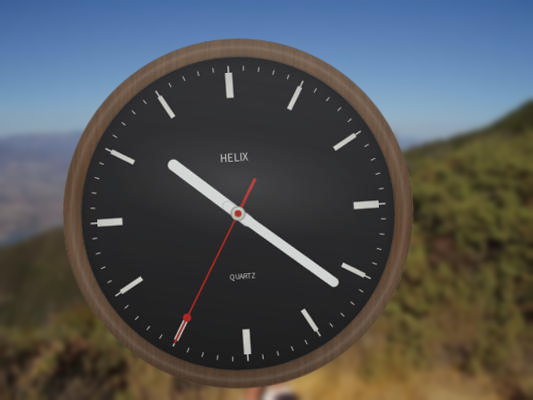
**10:21:35**
